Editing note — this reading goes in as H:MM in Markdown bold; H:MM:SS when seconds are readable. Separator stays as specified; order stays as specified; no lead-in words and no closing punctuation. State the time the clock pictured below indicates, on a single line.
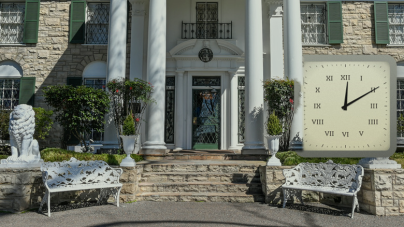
**12:10**
